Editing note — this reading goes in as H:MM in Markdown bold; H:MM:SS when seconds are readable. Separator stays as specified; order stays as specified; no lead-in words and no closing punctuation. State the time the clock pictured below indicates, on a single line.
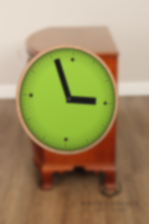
**2:56**
